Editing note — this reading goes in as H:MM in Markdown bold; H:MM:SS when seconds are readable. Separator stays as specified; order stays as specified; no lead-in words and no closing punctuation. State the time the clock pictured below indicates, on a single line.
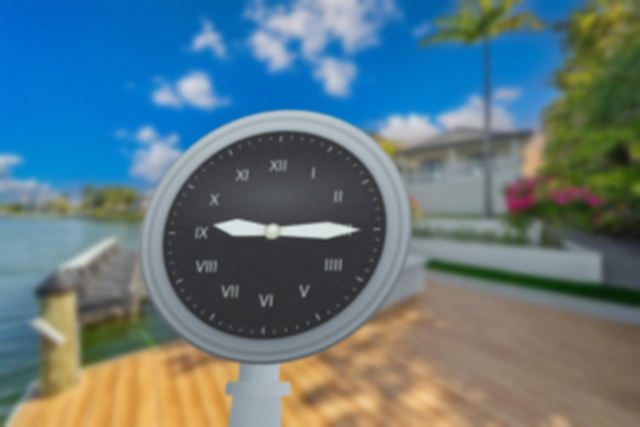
**9:15**
